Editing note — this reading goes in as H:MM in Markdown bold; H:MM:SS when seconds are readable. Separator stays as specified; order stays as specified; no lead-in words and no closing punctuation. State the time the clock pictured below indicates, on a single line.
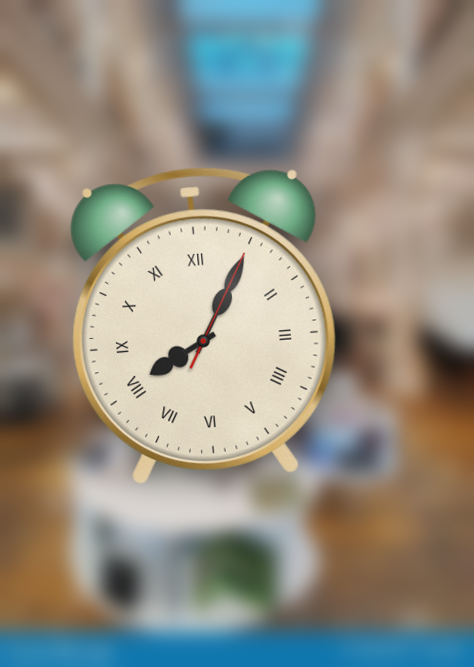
**8:05:05**
